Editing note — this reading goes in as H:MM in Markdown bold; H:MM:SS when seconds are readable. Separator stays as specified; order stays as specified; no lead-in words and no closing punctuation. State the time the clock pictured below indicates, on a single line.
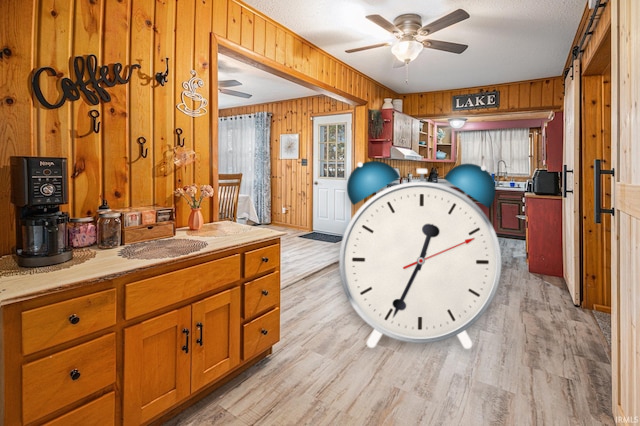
**12:34:11**
